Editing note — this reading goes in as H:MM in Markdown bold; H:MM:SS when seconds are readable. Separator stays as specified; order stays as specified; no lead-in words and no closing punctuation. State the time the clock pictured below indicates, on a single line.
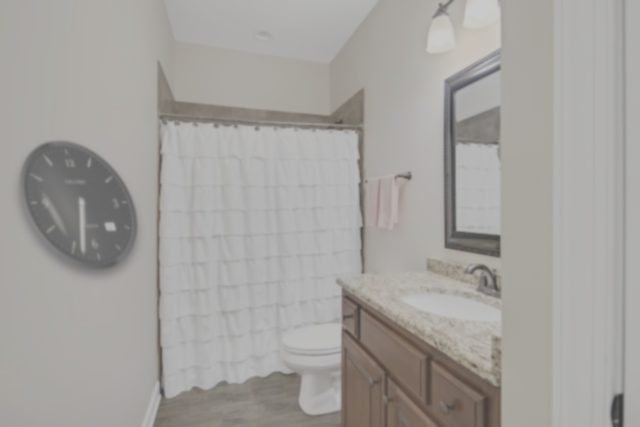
**6:33**
